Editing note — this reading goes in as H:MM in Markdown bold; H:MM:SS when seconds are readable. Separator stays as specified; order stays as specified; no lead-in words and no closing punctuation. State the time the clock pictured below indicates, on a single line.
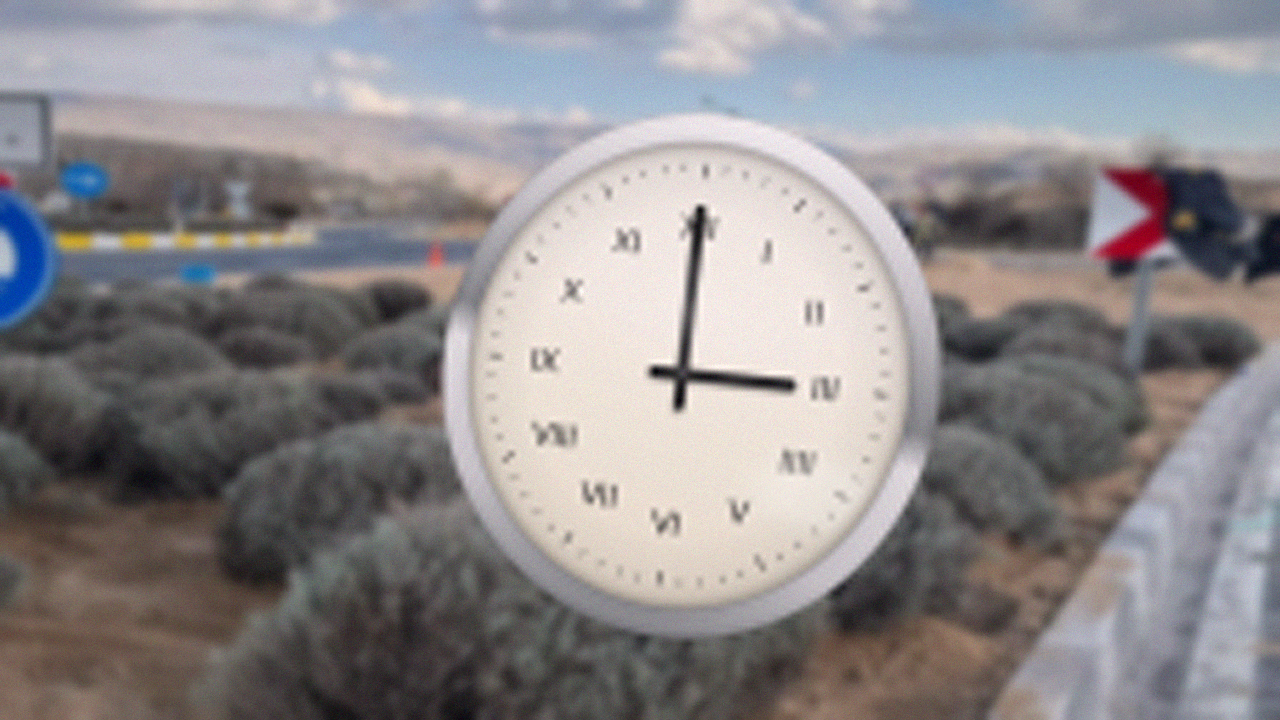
**3:00**
